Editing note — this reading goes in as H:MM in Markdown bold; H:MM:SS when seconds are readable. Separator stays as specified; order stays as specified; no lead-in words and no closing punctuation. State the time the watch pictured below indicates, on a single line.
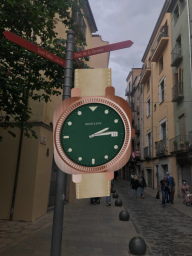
**2:14**
